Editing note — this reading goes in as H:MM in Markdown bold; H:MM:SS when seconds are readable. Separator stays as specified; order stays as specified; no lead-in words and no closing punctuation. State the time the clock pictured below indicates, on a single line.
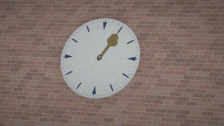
**1:05**
